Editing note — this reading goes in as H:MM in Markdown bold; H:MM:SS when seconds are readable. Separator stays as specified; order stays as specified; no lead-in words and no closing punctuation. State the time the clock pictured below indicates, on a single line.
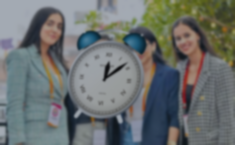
**12:08**
